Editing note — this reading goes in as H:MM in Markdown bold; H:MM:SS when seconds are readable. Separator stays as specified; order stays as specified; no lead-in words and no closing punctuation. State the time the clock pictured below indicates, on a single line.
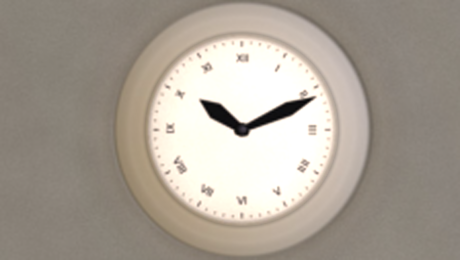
**10:11**
